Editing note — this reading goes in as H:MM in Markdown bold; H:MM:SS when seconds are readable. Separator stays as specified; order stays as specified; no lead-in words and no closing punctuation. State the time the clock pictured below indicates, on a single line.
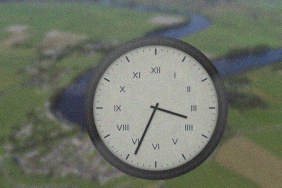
**3:34**
